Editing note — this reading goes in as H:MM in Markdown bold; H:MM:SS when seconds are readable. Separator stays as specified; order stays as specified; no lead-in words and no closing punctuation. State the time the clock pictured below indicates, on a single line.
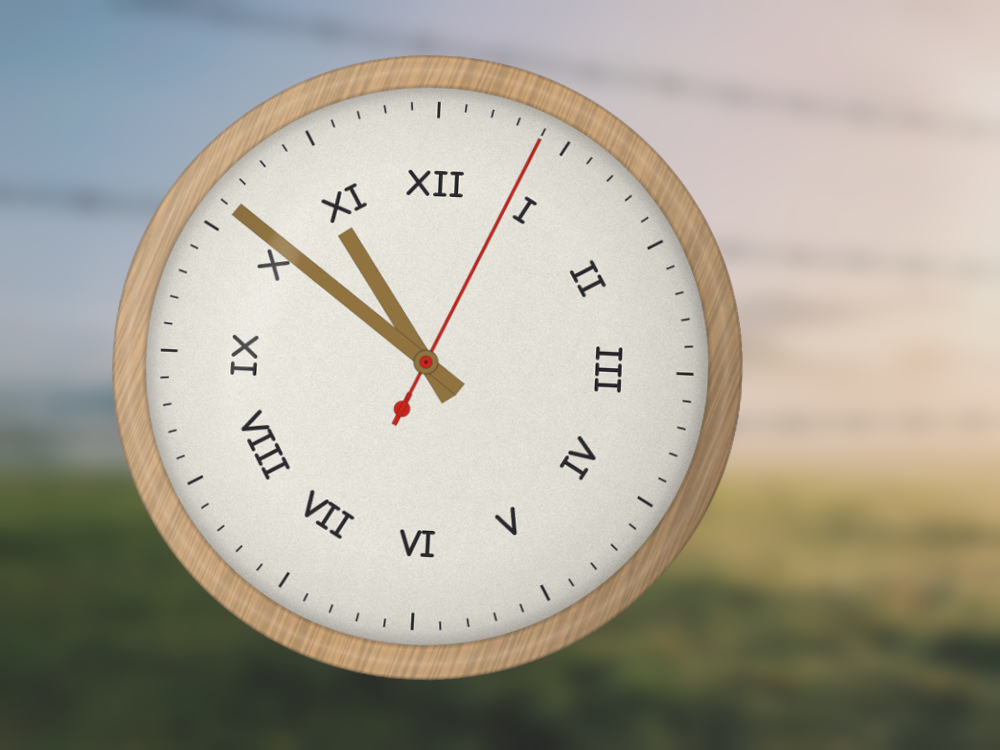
**10:51:04**
